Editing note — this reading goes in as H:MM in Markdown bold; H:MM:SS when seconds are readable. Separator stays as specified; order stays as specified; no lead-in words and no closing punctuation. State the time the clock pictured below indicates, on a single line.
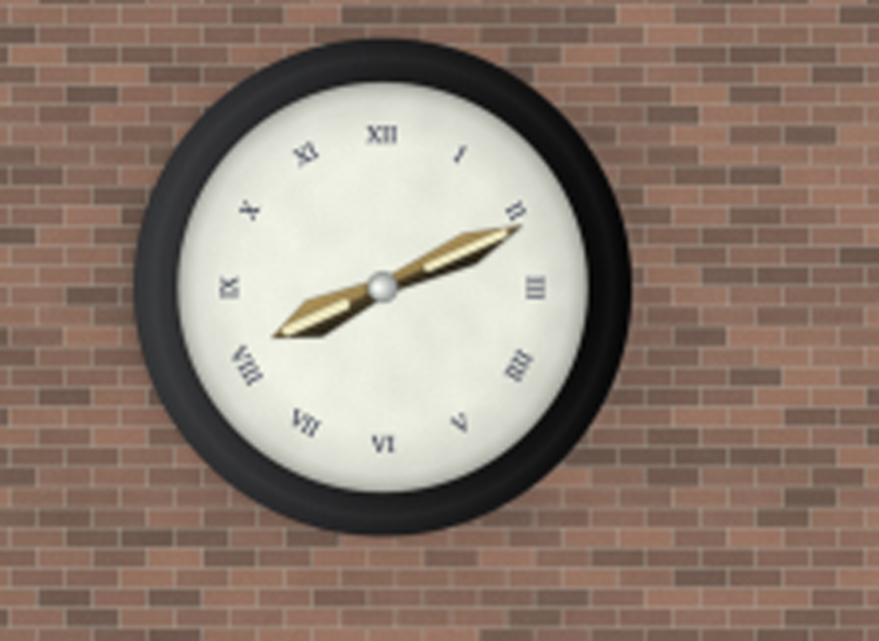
**8:11**
